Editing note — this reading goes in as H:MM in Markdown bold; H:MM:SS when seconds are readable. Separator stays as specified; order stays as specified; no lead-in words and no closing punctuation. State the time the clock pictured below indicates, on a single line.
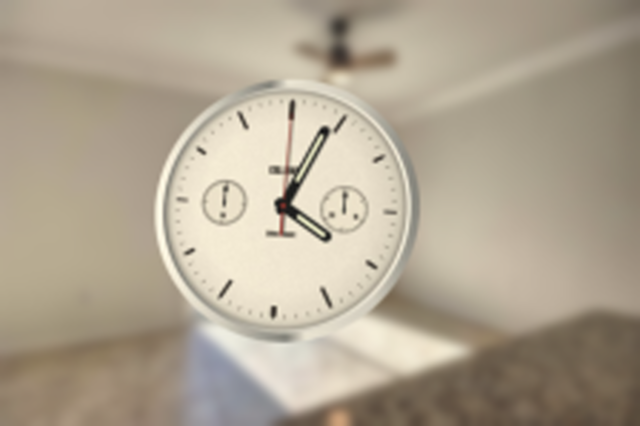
**4:04**
